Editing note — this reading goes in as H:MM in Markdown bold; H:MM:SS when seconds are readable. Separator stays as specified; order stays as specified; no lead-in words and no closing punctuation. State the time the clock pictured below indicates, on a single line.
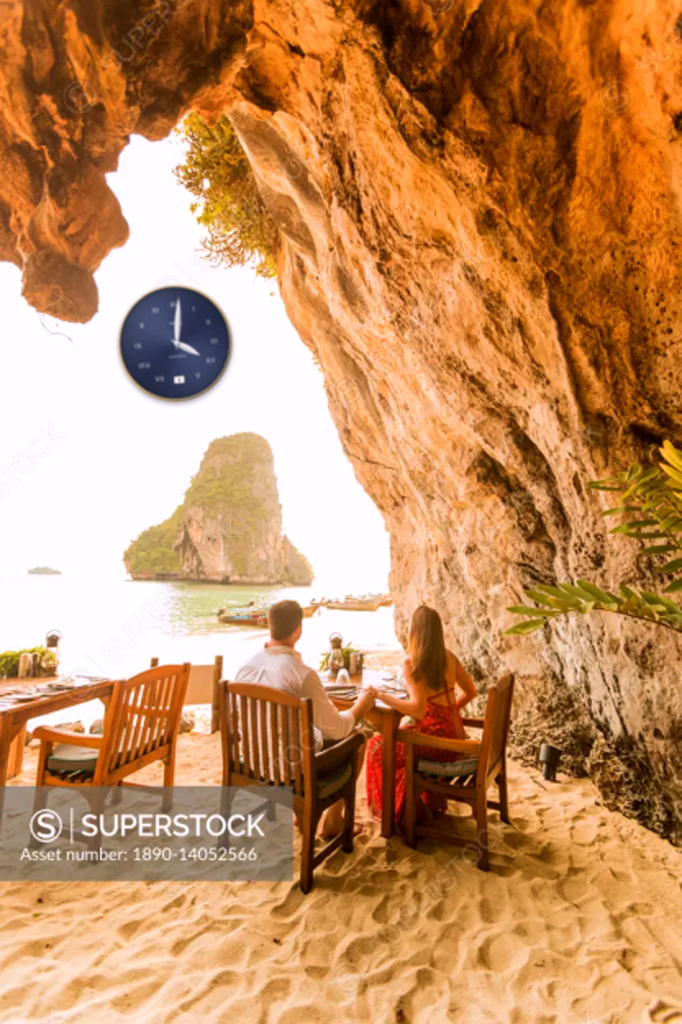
**4:01**
